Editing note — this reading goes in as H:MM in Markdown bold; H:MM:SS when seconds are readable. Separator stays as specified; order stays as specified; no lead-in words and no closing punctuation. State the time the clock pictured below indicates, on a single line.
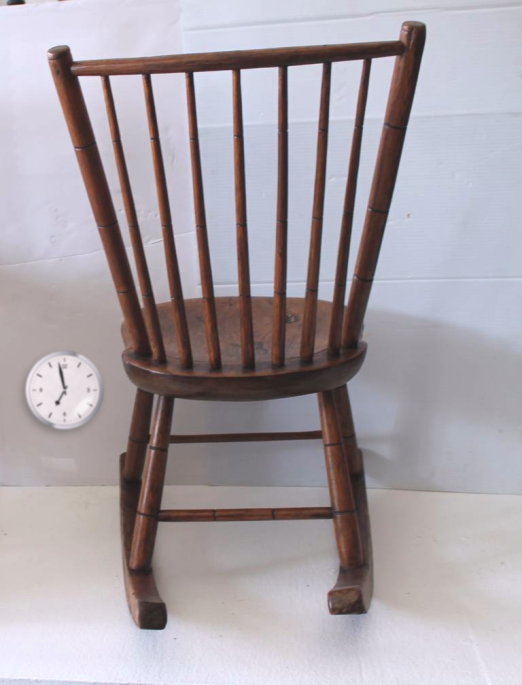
**6:58**
